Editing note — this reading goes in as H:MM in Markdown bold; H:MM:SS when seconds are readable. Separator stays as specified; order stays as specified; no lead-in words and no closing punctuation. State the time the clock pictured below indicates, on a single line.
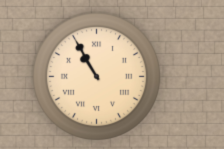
**10:55**
